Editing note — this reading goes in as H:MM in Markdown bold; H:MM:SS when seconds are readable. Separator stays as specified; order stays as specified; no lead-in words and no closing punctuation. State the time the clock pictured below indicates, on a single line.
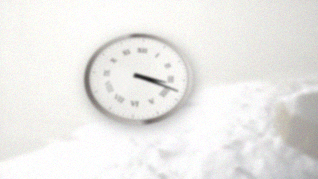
**3:18**
